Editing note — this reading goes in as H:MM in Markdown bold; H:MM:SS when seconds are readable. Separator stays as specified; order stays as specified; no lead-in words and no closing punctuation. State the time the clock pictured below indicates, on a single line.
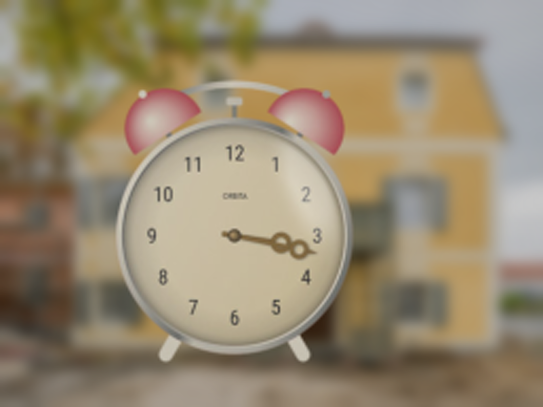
**3:17**
